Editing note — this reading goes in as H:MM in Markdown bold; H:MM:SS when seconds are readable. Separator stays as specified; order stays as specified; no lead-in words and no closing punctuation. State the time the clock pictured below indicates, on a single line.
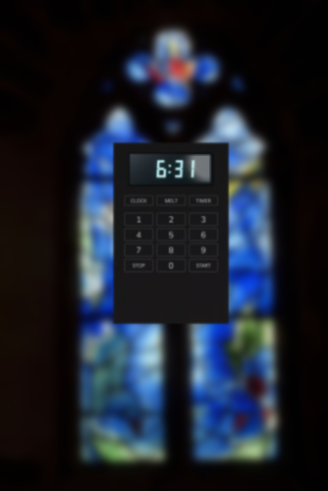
**6:31**
